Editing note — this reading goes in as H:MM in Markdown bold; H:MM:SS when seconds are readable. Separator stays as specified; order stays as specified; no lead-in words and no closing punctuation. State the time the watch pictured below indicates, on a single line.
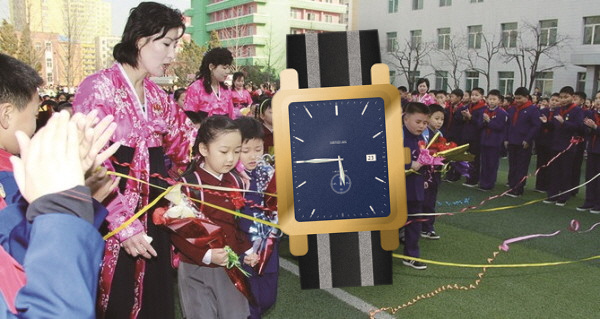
**5:45**
